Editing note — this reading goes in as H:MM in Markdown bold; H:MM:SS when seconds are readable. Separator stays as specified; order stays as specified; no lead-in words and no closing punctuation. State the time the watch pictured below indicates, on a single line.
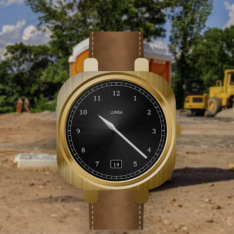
**10:22**
